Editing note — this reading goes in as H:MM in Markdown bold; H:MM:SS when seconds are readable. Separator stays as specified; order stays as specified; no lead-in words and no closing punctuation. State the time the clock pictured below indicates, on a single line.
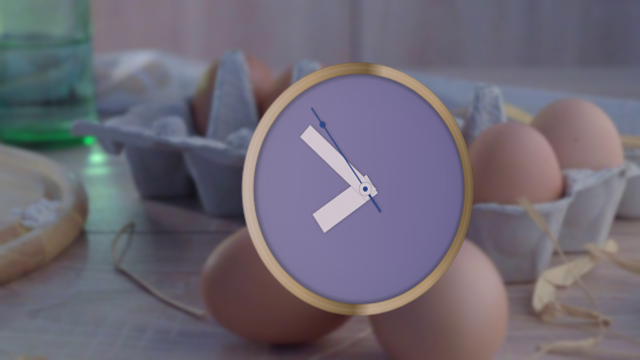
**7:51:54**
